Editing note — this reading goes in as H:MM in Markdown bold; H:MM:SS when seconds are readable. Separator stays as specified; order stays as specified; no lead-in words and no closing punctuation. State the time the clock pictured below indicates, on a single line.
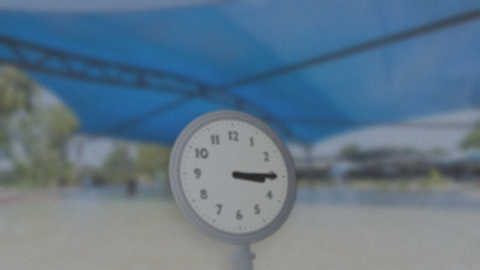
**3:15**
